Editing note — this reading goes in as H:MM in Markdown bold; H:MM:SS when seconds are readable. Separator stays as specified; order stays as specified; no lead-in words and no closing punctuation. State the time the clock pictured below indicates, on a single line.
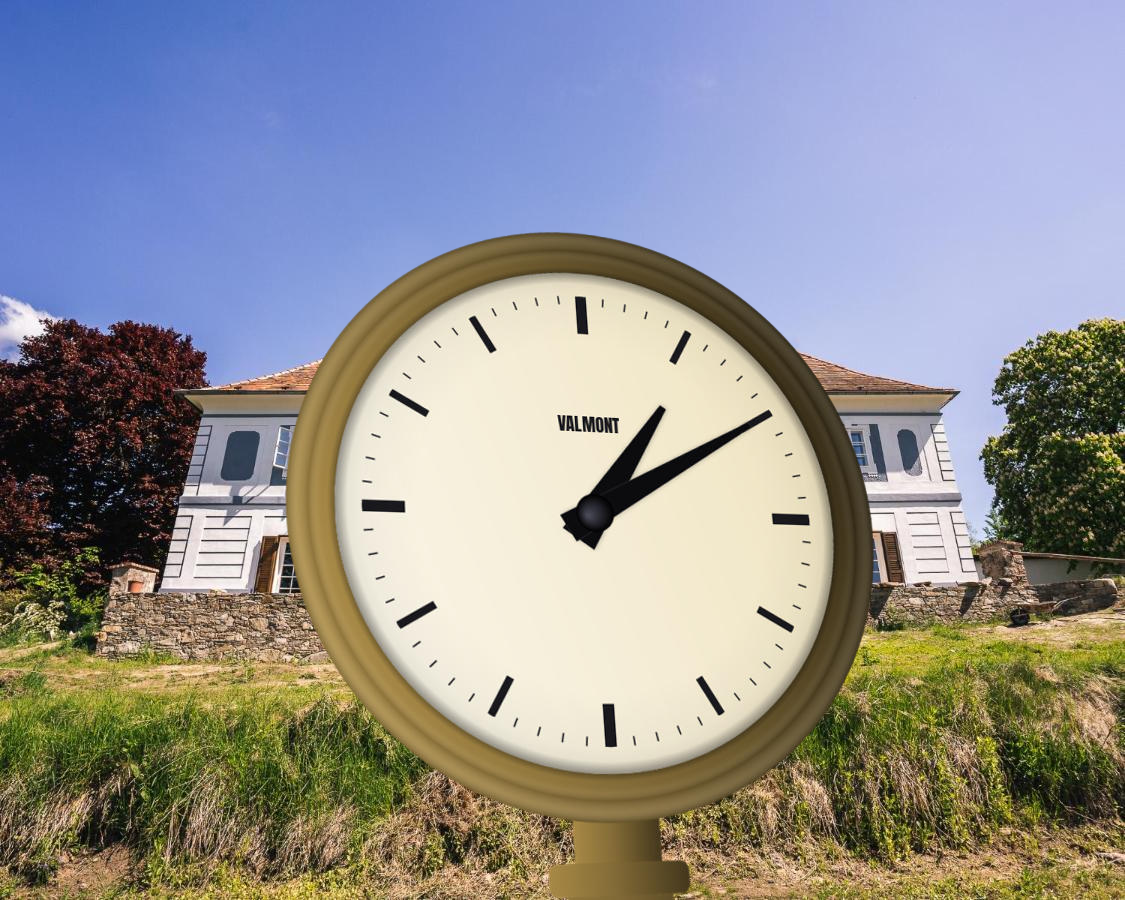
**1:10**
